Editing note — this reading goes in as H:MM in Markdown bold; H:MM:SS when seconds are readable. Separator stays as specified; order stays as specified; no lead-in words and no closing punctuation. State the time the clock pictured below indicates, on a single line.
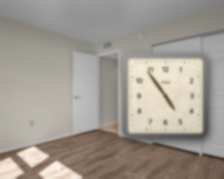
**4:54**
